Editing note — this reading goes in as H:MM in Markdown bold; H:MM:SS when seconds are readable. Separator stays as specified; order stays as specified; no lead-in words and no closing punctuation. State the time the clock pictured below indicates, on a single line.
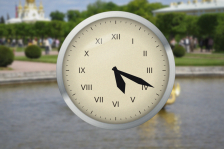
**5:19**
